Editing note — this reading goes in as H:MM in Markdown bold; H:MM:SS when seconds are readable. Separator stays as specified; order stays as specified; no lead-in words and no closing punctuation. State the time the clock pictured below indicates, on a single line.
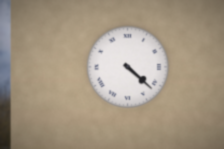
**4:22**
